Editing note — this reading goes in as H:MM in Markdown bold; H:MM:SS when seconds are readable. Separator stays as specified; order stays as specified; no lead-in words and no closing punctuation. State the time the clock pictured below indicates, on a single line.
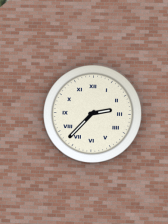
**2:37**
